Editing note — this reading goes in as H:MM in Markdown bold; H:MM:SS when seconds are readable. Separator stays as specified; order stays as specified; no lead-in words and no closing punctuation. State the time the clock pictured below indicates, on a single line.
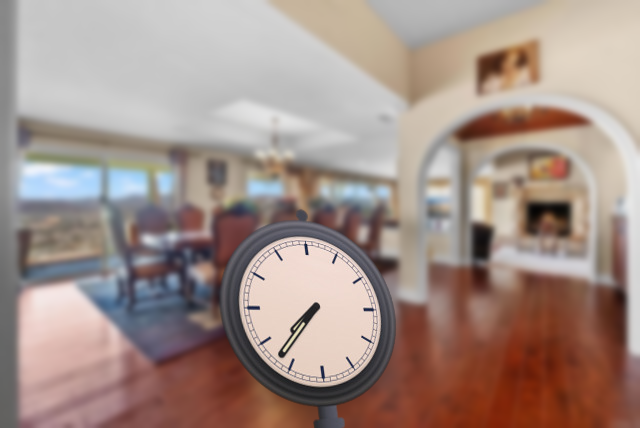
**7:37**
